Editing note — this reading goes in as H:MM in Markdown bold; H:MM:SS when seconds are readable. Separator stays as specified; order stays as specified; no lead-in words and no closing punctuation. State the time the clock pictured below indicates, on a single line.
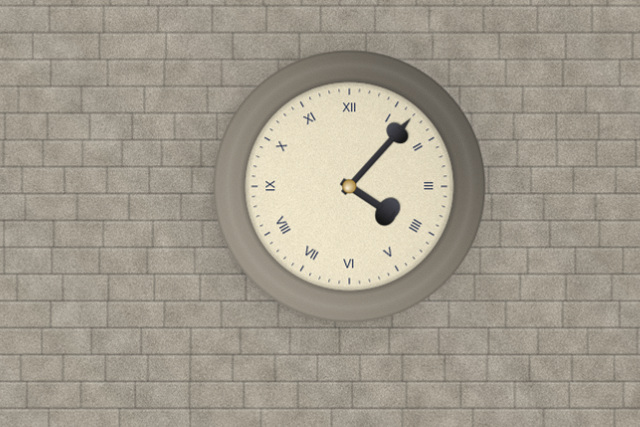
**4:07**
